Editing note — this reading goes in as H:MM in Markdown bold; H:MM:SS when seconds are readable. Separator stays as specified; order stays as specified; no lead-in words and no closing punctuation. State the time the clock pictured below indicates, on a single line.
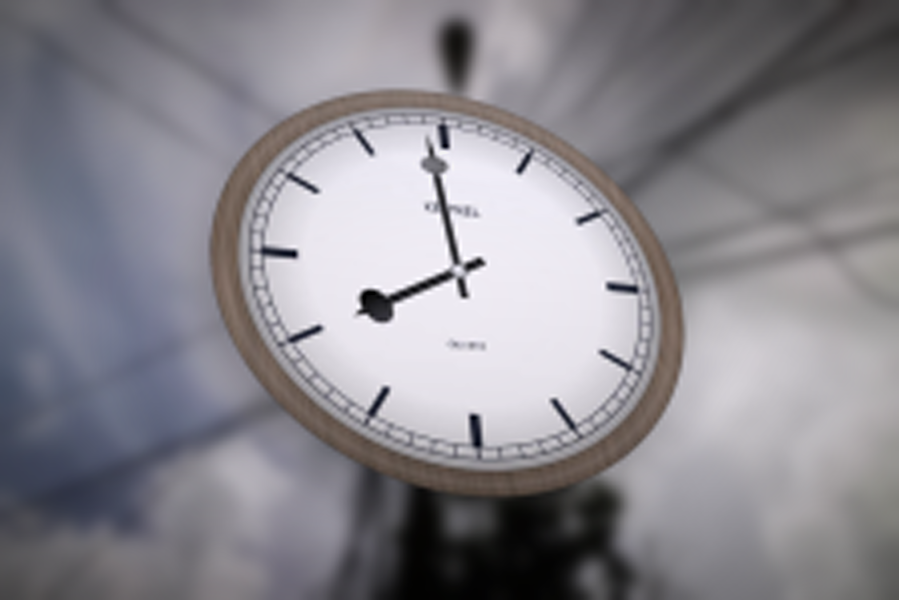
**7:59**
